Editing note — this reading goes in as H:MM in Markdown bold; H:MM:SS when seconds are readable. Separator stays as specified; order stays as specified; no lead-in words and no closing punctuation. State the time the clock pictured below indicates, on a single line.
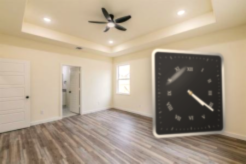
**4:21**
